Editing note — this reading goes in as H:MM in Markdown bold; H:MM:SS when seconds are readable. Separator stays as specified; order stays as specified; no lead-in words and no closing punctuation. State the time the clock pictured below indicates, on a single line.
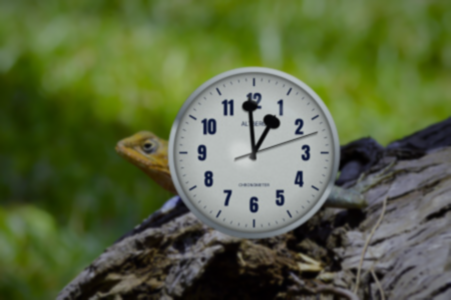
**12:59:12**
